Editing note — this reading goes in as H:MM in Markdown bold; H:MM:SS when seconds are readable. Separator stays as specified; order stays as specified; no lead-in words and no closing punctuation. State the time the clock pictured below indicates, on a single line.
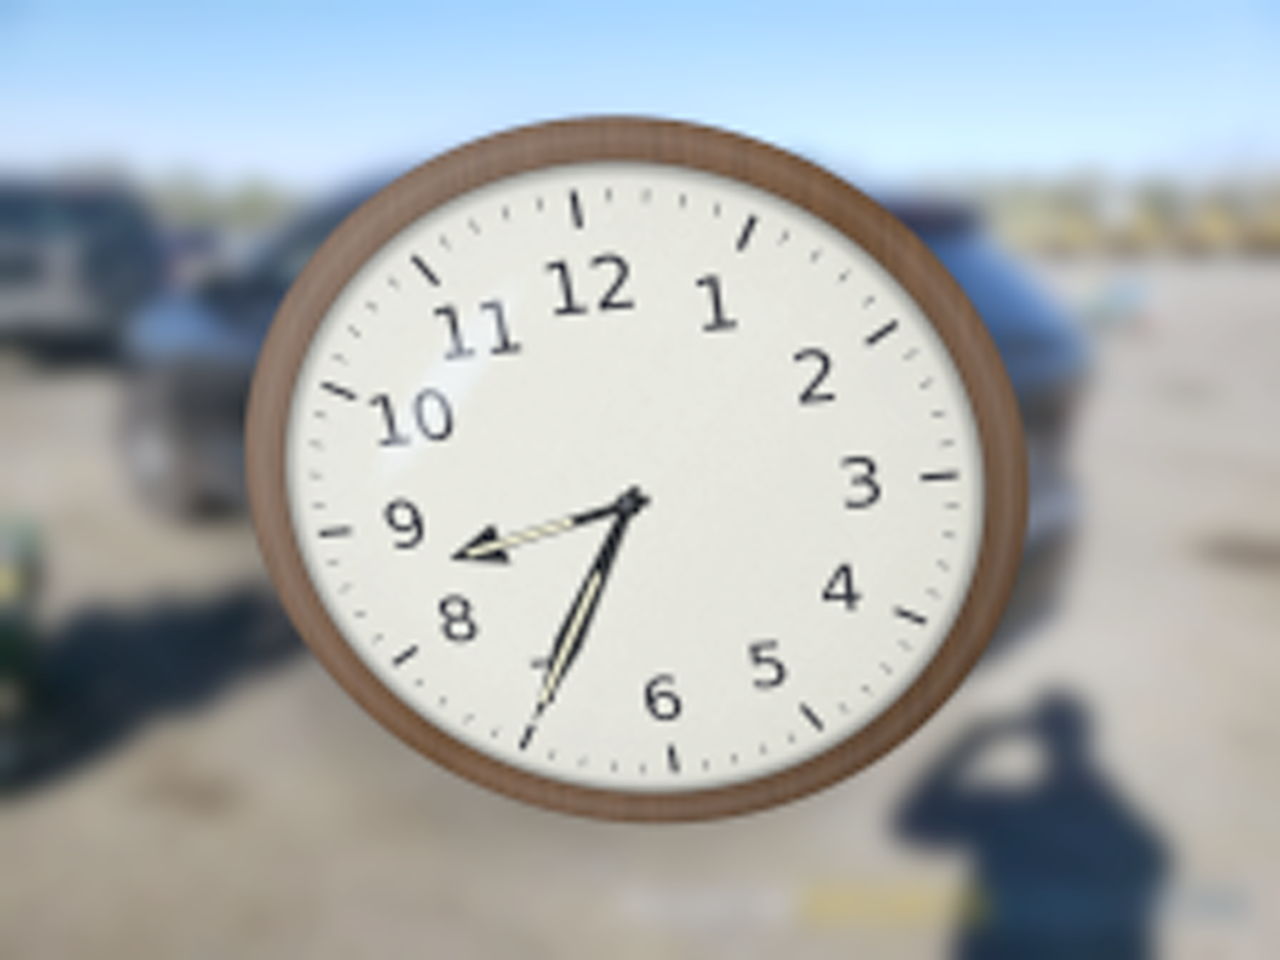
**8:35**
